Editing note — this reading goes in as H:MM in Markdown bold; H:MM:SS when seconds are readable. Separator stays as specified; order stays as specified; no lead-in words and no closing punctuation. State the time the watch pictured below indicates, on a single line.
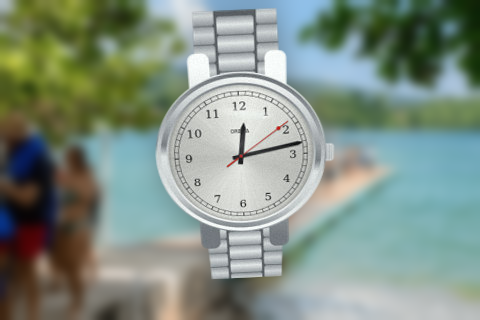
**12:13:09**
